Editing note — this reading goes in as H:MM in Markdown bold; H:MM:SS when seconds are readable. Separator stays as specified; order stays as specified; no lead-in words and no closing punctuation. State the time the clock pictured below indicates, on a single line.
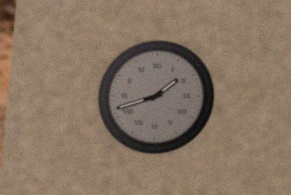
**1:42**
